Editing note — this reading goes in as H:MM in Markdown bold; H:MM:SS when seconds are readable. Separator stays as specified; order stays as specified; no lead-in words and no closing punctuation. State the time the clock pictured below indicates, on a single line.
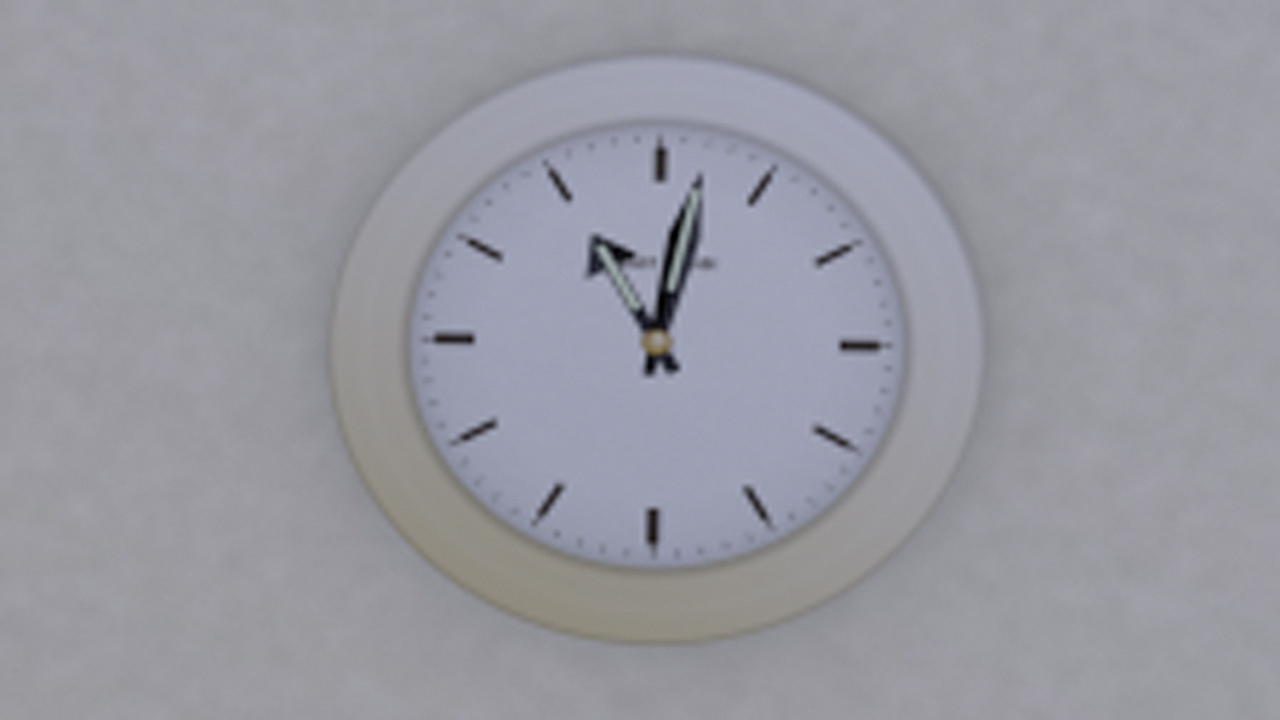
**11:02**
